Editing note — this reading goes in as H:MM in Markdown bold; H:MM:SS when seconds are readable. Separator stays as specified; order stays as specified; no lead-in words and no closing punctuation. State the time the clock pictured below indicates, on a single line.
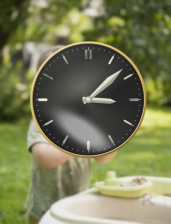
**3:08**
